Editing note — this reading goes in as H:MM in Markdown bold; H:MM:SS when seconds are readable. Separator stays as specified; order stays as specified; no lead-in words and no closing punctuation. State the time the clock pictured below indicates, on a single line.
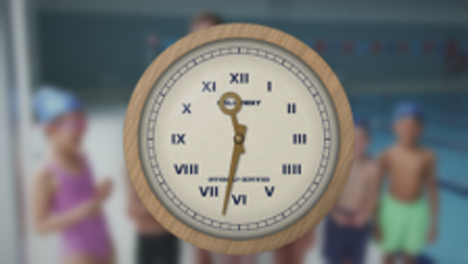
**11:32**
